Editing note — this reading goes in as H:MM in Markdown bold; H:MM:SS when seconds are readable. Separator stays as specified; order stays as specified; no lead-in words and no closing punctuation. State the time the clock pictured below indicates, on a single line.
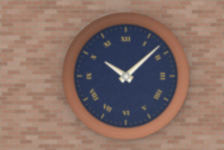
**10:08**
